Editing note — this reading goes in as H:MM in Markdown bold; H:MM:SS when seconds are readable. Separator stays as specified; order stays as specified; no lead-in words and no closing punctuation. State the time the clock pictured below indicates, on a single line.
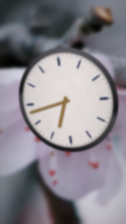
**6:43**
